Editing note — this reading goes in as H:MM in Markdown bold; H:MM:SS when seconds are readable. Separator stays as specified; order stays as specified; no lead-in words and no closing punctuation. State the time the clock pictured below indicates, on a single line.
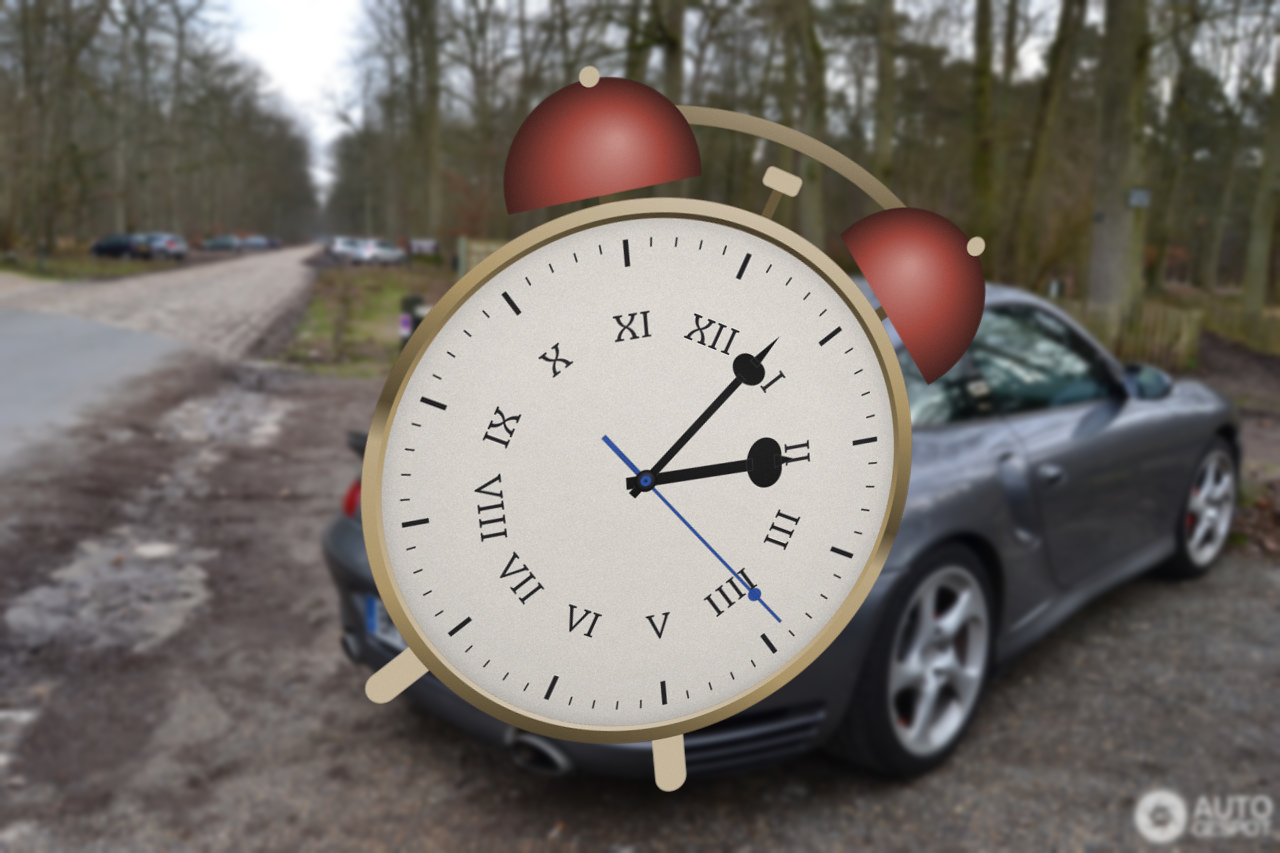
**2:03:19**
